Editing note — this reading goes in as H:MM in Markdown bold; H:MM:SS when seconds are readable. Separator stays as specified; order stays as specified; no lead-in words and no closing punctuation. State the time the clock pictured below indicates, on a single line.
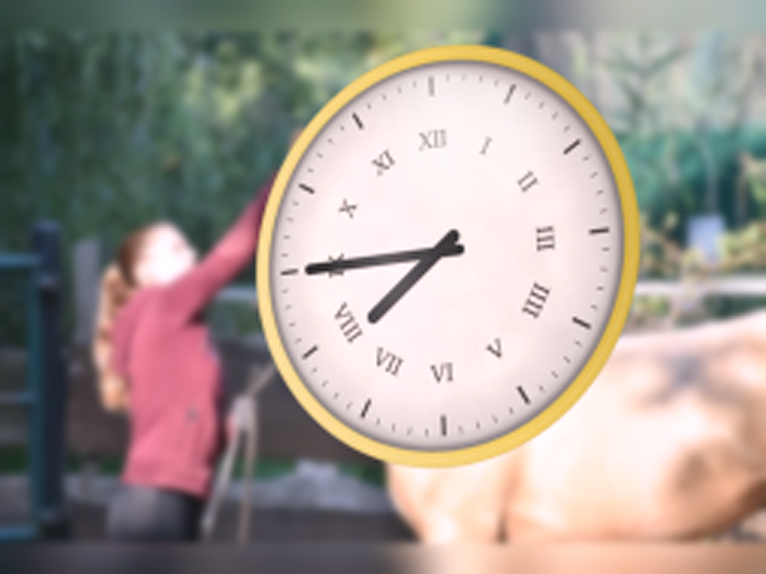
**7:45**
